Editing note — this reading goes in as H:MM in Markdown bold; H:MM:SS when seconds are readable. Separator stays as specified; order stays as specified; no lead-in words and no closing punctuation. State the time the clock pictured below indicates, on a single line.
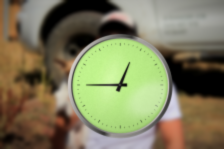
**12:45**
